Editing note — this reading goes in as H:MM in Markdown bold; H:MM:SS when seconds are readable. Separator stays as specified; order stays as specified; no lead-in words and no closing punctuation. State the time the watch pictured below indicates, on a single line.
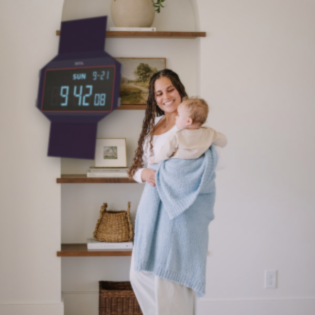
**9:42**
